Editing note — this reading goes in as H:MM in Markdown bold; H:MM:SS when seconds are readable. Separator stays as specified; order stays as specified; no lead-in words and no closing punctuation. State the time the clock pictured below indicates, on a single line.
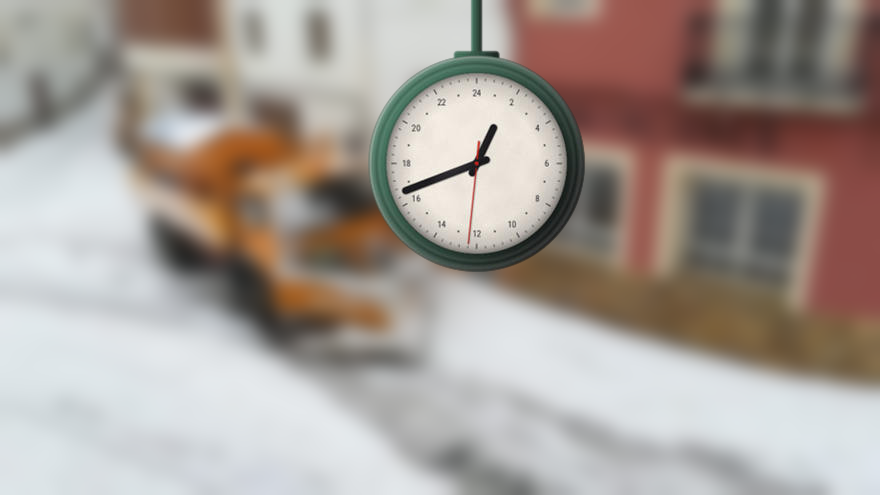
**1:41:31**
